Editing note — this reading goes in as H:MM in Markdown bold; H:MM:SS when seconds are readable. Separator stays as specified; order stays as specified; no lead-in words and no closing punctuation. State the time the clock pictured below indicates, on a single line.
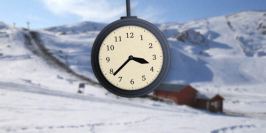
**3:38**
